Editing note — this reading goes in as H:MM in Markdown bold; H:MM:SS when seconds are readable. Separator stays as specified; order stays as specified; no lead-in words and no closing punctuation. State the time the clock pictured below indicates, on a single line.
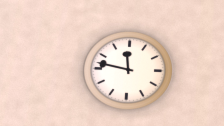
**11:47**
